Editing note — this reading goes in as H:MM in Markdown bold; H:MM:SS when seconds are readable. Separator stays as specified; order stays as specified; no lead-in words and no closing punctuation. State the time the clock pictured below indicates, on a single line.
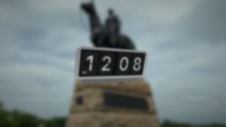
**12:08**
